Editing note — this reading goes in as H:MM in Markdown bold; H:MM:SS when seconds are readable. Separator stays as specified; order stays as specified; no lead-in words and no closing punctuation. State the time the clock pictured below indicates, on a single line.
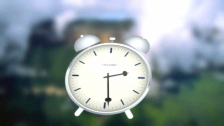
**2:29**
